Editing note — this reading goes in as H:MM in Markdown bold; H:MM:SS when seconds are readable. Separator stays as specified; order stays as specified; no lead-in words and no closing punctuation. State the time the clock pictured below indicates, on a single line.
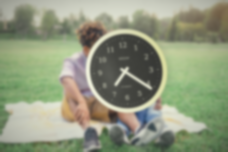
**7:21**
